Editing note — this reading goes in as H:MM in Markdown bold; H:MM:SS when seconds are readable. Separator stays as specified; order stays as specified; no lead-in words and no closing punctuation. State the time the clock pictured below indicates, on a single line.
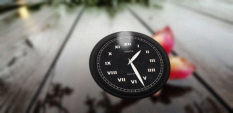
**1:27**
